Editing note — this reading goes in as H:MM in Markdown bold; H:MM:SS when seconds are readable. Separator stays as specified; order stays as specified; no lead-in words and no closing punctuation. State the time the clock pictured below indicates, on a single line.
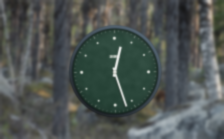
**12:27**
